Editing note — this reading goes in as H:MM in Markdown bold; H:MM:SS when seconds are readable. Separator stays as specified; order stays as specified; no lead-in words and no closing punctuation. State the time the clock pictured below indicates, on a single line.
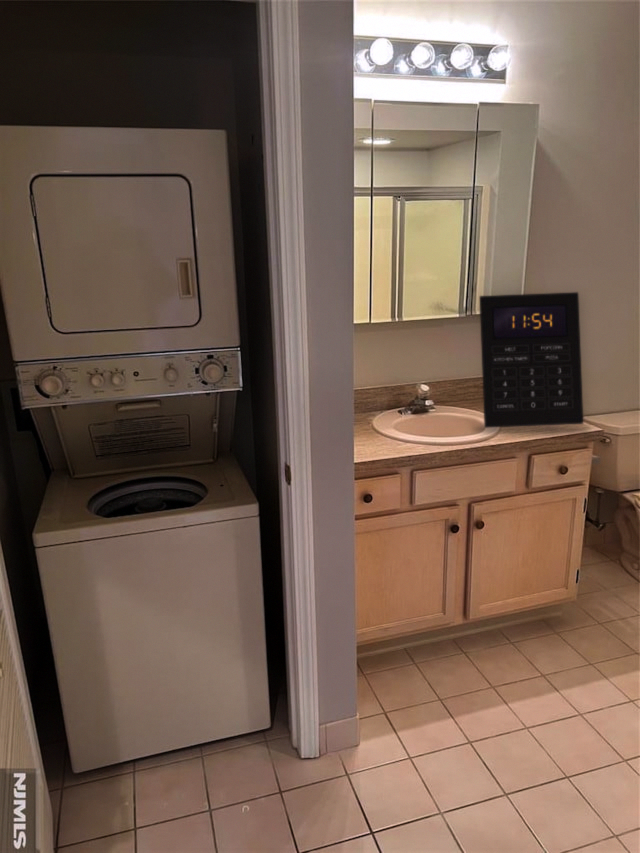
**11:54**
